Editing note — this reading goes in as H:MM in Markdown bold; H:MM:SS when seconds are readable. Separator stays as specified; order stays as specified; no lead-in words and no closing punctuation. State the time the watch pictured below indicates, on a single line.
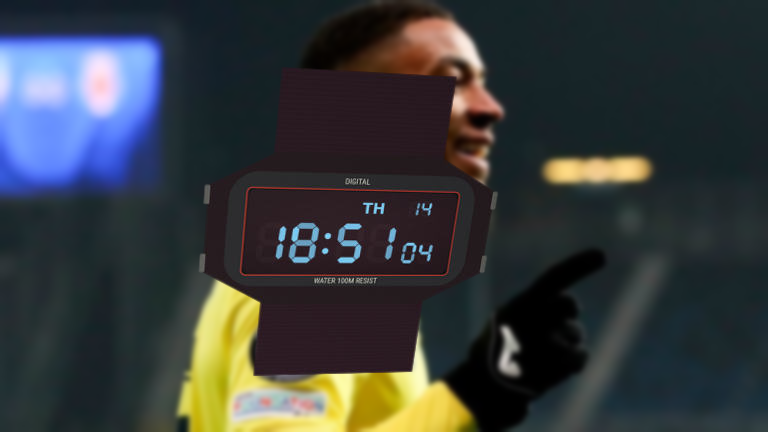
**18:51:04**
